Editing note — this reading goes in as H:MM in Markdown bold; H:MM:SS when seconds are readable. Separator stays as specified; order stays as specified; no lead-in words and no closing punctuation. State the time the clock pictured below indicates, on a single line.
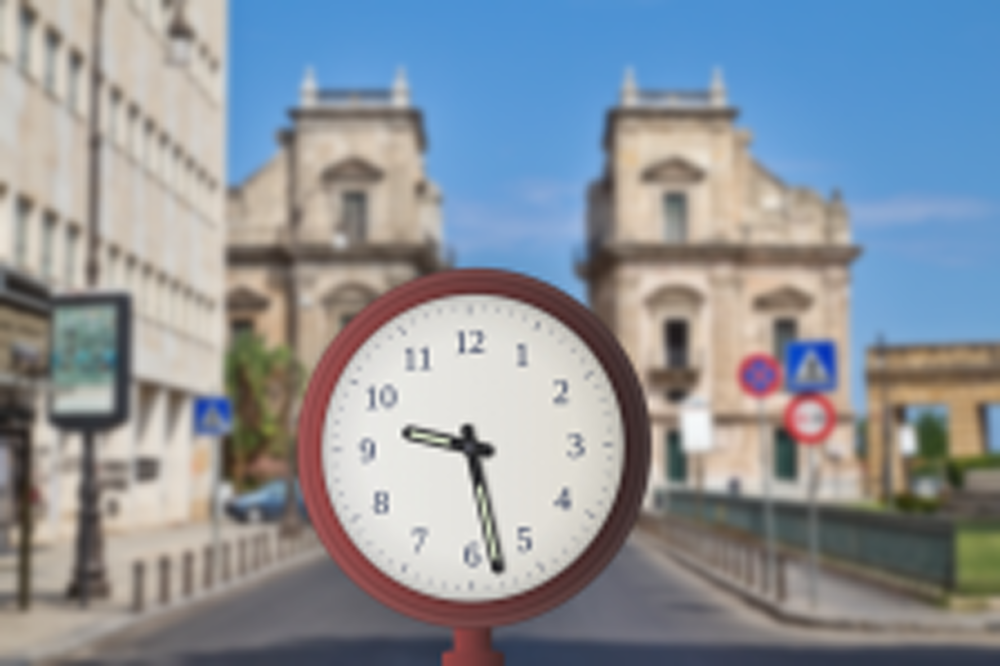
**9:28**
